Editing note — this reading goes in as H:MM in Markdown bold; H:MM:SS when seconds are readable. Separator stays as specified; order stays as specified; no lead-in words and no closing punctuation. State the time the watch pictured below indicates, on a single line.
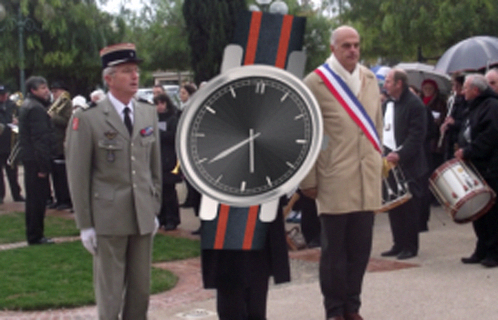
**5:39**
